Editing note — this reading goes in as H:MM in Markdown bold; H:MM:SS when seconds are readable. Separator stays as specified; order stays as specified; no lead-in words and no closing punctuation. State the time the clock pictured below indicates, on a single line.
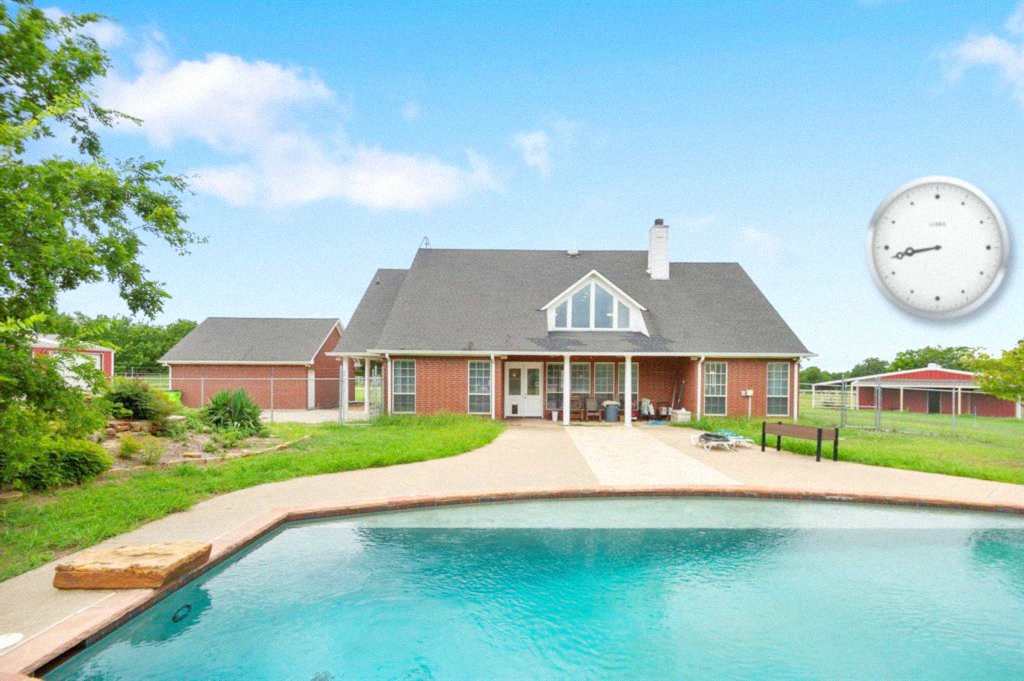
**8:43**
